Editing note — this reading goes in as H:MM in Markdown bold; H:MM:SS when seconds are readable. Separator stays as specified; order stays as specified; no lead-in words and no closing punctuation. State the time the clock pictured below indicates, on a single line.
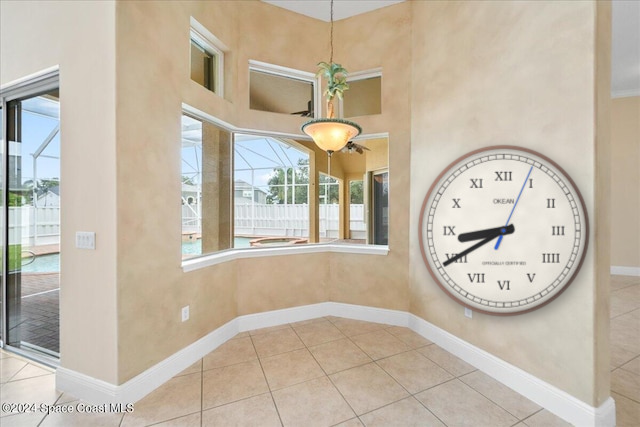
**8:40:04**
